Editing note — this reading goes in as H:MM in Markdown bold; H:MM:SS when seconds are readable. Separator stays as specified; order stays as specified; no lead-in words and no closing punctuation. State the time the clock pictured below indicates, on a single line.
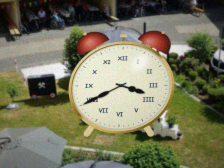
**3:40**
